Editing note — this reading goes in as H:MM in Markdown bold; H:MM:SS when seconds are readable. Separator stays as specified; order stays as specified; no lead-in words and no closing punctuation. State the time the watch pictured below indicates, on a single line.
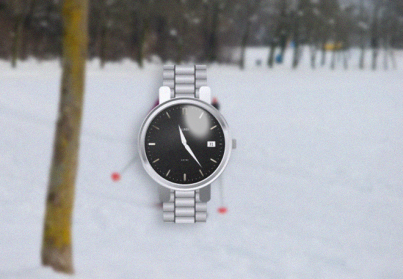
**11:24**
